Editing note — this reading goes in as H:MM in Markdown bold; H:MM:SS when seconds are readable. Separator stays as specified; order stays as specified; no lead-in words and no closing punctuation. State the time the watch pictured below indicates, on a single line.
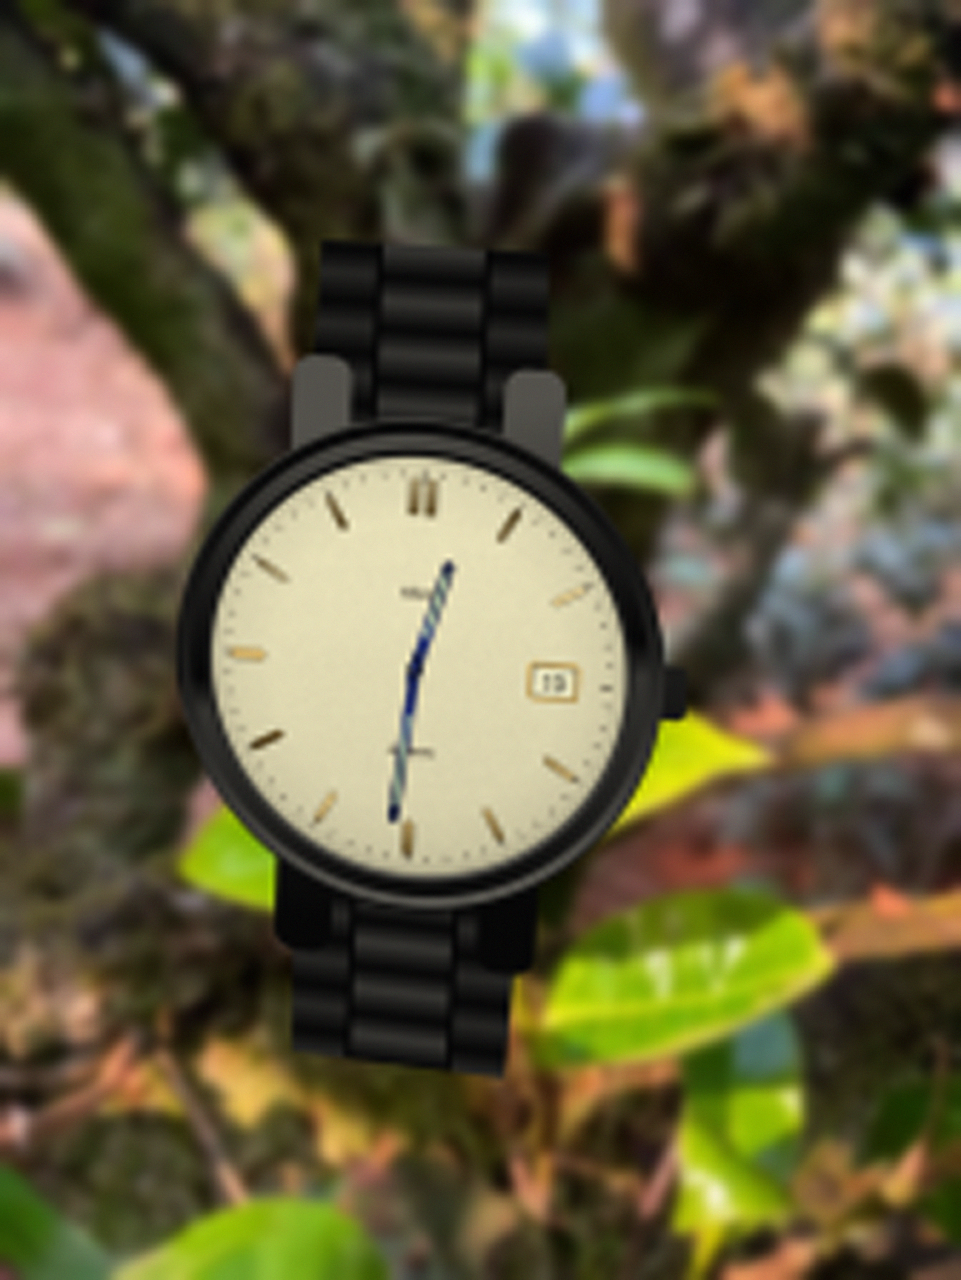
**12:31**
